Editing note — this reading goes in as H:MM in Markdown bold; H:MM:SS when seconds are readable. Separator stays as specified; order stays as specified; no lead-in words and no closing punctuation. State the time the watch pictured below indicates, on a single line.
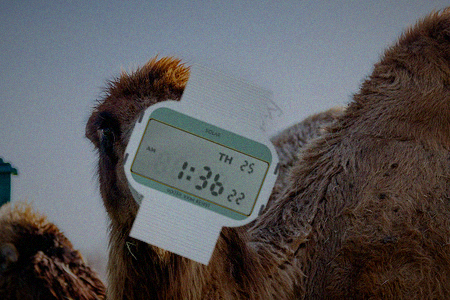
**1:36:22**
